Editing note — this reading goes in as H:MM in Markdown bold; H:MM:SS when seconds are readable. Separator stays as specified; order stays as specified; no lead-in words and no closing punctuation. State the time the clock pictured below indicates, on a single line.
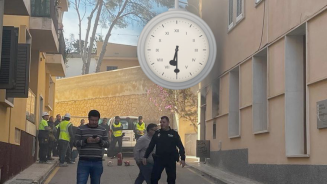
**6:30**
